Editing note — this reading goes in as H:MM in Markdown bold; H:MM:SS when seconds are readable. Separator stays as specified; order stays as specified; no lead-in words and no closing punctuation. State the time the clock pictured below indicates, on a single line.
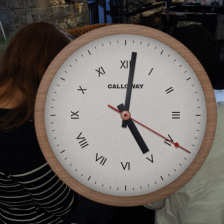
**5:01:20**
